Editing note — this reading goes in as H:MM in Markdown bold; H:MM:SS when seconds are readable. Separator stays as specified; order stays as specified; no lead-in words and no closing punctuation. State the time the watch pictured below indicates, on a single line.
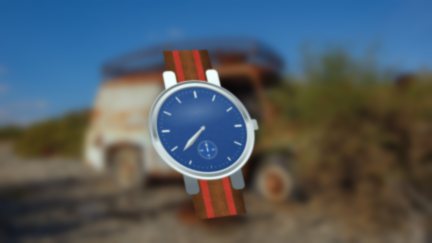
**7:38**
